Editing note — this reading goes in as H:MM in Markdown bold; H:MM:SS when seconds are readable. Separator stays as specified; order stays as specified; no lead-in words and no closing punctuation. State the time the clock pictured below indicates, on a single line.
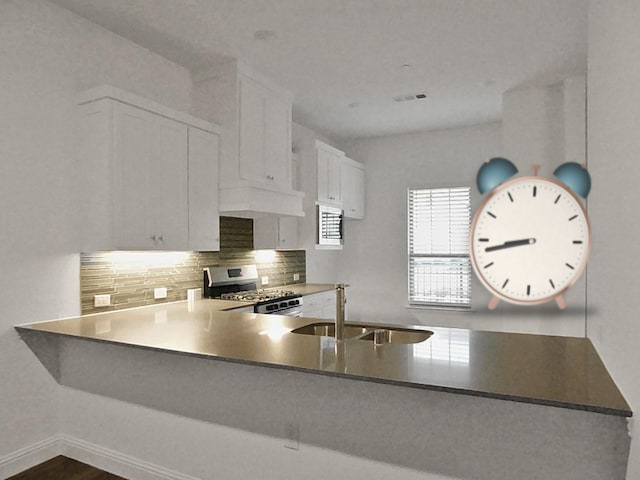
**8:43**
